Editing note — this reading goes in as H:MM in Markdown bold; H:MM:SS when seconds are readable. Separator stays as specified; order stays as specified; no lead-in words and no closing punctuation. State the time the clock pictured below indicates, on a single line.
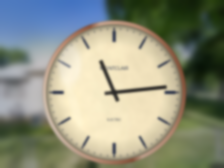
**11:14**
